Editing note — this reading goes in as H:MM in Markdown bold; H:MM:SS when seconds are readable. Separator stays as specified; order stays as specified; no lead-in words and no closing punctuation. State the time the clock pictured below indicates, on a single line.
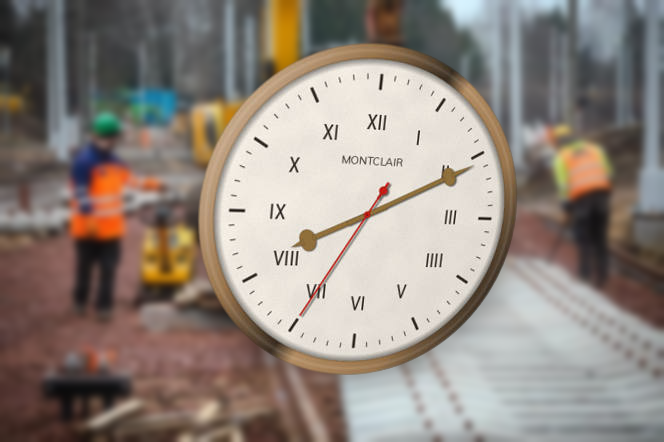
**8:10:35**
